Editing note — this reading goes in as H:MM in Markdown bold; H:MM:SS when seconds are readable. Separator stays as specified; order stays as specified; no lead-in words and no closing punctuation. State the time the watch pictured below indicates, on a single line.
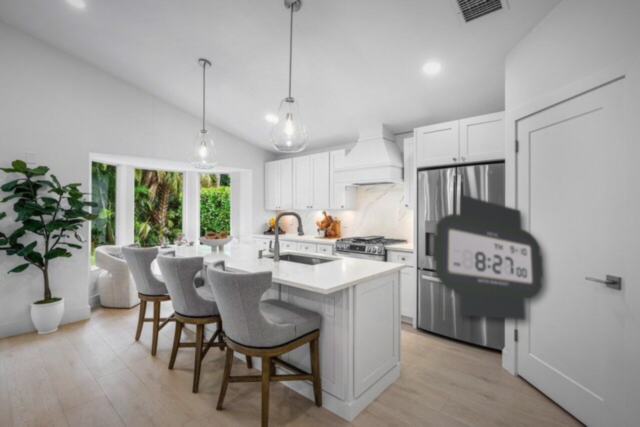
**8:27**
